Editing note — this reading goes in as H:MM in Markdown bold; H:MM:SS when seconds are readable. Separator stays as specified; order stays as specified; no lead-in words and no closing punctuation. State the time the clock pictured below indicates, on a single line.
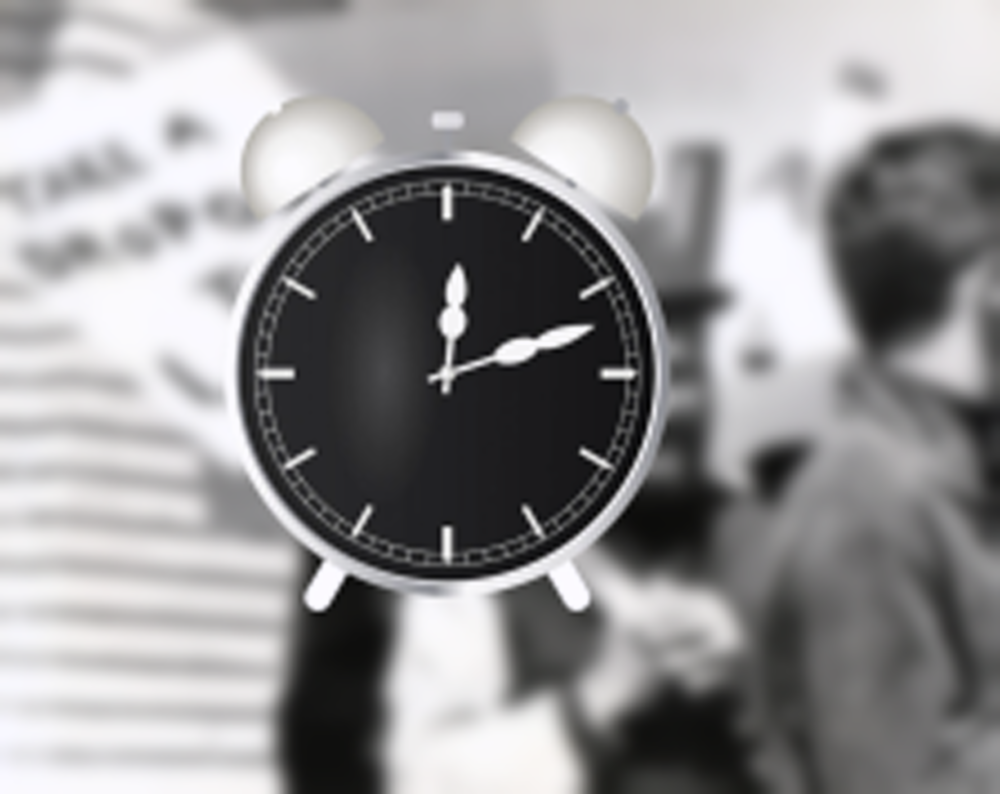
**12:12**
